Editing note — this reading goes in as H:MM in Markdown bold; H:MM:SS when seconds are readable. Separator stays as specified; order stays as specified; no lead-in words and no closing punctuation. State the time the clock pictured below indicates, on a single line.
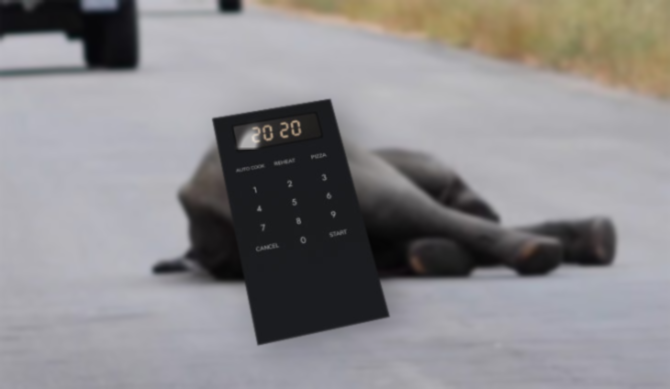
**20:20**
